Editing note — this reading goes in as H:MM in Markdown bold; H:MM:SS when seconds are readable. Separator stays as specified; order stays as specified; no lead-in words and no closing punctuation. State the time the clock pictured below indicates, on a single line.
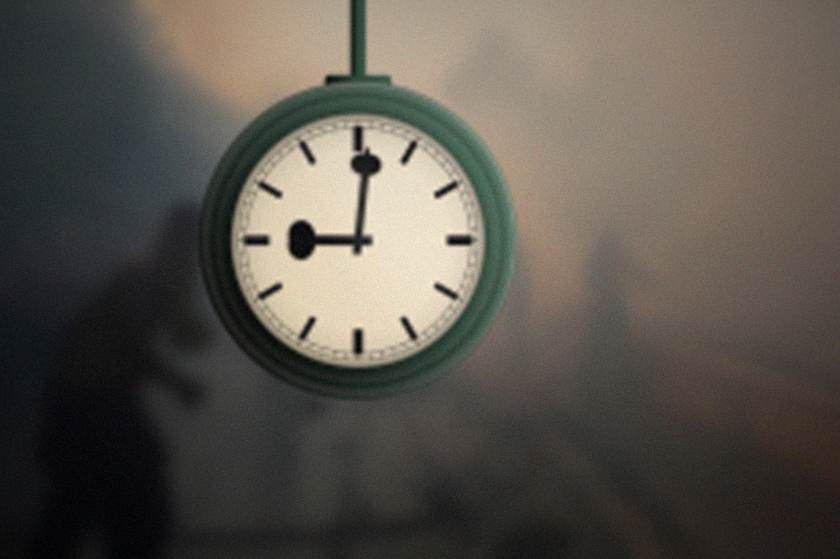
**9:01**
